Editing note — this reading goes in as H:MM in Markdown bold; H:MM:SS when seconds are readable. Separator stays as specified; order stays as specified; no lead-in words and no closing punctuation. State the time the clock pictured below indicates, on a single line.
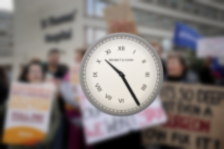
**10:25**
